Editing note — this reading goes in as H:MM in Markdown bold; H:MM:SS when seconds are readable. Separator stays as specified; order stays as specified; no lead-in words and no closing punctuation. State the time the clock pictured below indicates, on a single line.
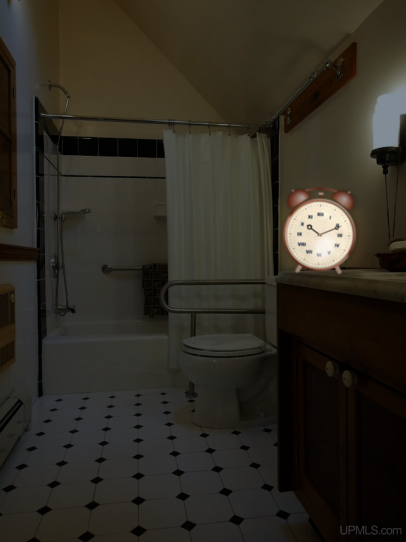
**10:11**
